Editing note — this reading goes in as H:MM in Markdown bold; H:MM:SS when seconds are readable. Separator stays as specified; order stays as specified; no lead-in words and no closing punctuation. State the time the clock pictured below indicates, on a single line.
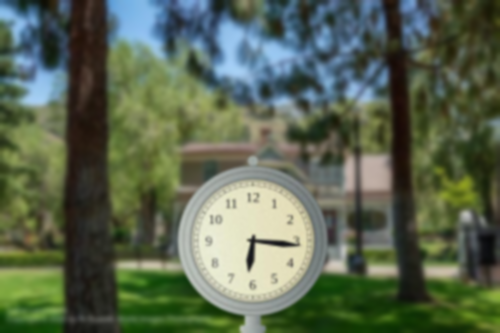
**6:16**
